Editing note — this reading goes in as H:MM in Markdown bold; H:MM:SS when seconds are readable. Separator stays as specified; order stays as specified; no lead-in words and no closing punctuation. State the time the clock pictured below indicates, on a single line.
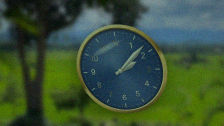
**2:08**
